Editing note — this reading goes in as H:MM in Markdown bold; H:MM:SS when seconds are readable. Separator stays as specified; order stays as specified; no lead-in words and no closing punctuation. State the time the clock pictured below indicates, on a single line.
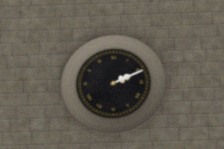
**2:11**
